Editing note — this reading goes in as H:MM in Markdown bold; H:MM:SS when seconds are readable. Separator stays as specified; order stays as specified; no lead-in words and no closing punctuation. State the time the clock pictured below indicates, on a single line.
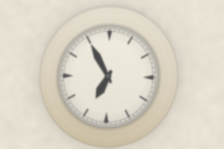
**6:55**
